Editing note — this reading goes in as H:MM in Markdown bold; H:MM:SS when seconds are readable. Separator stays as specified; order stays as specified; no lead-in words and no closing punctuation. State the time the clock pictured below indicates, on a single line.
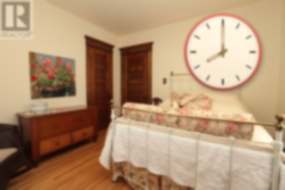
**8:00**
